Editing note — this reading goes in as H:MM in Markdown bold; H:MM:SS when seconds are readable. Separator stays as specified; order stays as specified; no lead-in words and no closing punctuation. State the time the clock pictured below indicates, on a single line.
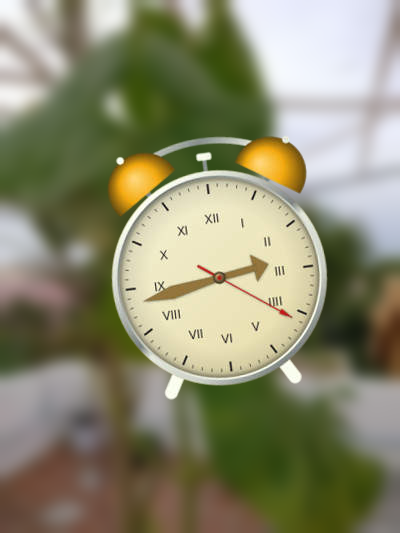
**2:43:21**
